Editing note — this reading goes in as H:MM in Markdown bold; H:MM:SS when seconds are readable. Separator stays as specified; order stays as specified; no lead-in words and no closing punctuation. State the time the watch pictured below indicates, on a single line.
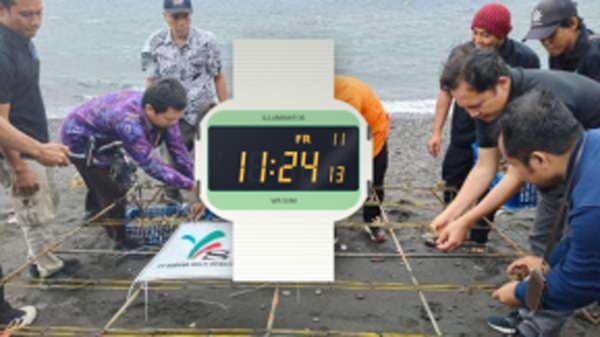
**11:24:13**
